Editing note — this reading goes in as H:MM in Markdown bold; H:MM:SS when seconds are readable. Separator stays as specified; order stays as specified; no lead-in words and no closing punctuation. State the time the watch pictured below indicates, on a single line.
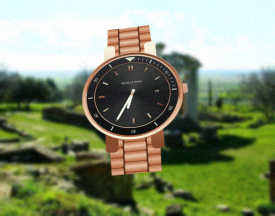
**6:35**
